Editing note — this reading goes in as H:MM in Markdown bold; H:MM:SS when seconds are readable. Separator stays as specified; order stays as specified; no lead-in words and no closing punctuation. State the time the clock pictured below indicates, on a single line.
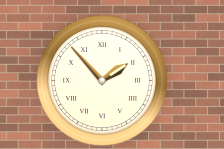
**1:53**
